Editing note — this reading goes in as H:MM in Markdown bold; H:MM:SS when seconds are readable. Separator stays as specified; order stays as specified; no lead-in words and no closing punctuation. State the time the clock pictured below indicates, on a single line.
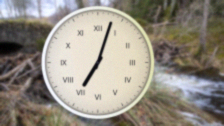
**7:03**
